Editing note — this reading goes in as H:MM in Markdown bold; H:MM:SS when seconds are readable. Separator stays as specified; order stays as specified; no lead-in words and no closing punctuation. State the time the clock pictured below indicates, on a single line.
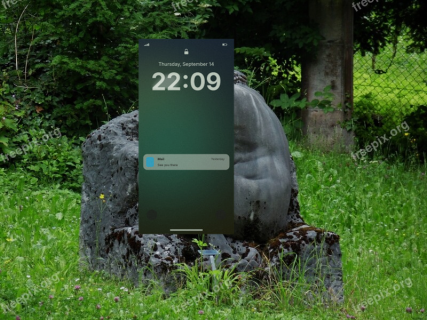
**22:09**
